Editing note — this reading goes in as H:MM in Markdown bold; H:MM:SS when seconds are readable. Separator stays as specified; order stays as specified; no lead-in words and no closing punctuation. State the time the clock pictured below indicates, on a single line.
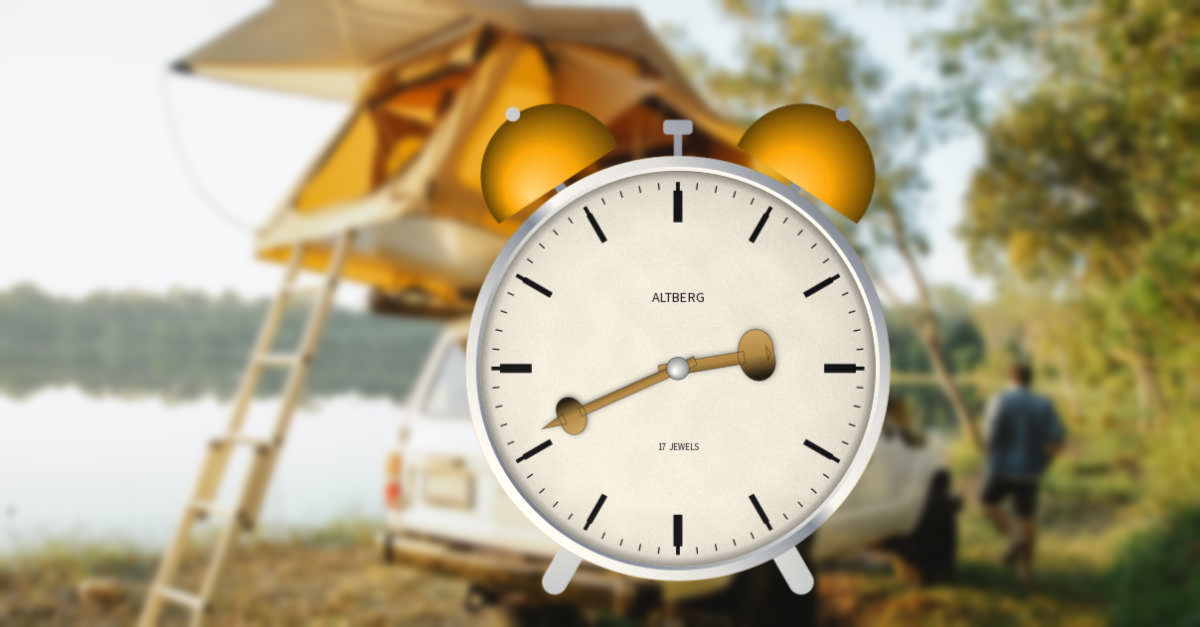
**2:41**
